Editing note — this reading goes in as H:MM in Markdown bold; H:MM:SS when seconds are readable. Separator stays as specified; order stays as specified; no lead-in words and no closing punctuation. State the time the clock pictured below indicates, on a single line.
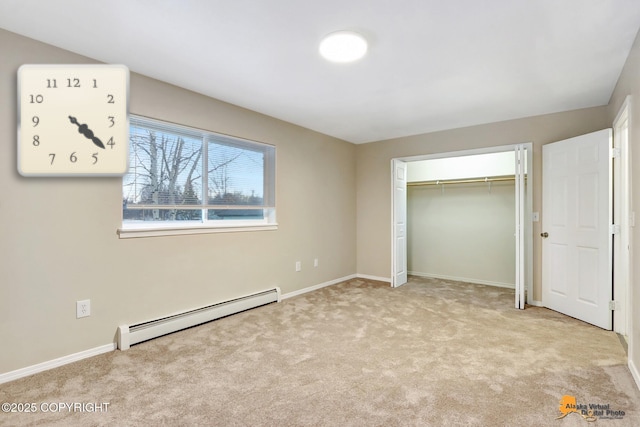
**4:22**
